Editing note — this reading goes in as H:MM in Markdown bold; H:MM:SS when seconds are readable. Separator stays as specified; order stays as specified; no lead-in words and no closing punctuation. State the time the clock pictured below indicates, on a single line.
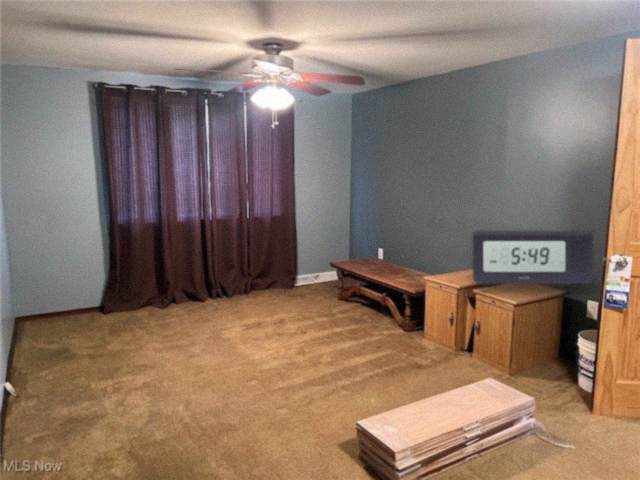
**5:49**
